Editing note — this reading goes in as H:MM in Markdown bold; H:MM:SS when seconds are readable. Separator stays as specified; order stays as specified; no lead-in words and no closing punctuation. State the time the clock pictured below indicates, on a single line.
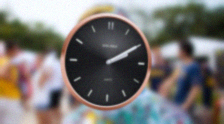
**2:10**
